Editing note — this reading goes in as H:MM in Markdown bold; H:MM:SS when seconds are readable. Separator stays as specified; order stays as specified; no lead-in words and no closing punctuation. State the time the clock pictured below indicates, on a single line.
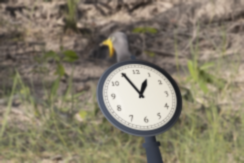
**12:55**
